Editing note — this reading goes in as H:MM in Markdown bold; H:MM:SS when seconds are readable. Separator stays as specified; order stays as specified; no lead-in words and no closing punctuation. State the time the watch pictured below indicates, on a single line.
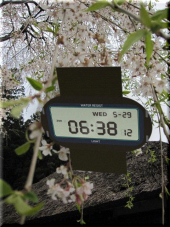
**6:38:12**
